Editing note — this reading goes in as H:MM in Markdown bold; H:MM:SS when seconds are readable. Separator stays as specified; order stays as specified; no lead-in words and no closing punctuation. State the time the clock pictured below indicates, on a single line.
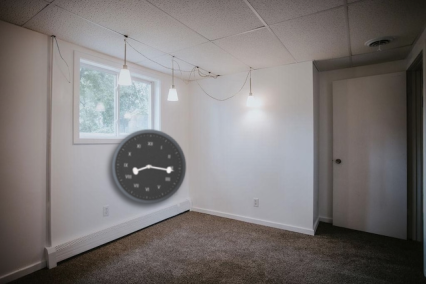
**8:16**
